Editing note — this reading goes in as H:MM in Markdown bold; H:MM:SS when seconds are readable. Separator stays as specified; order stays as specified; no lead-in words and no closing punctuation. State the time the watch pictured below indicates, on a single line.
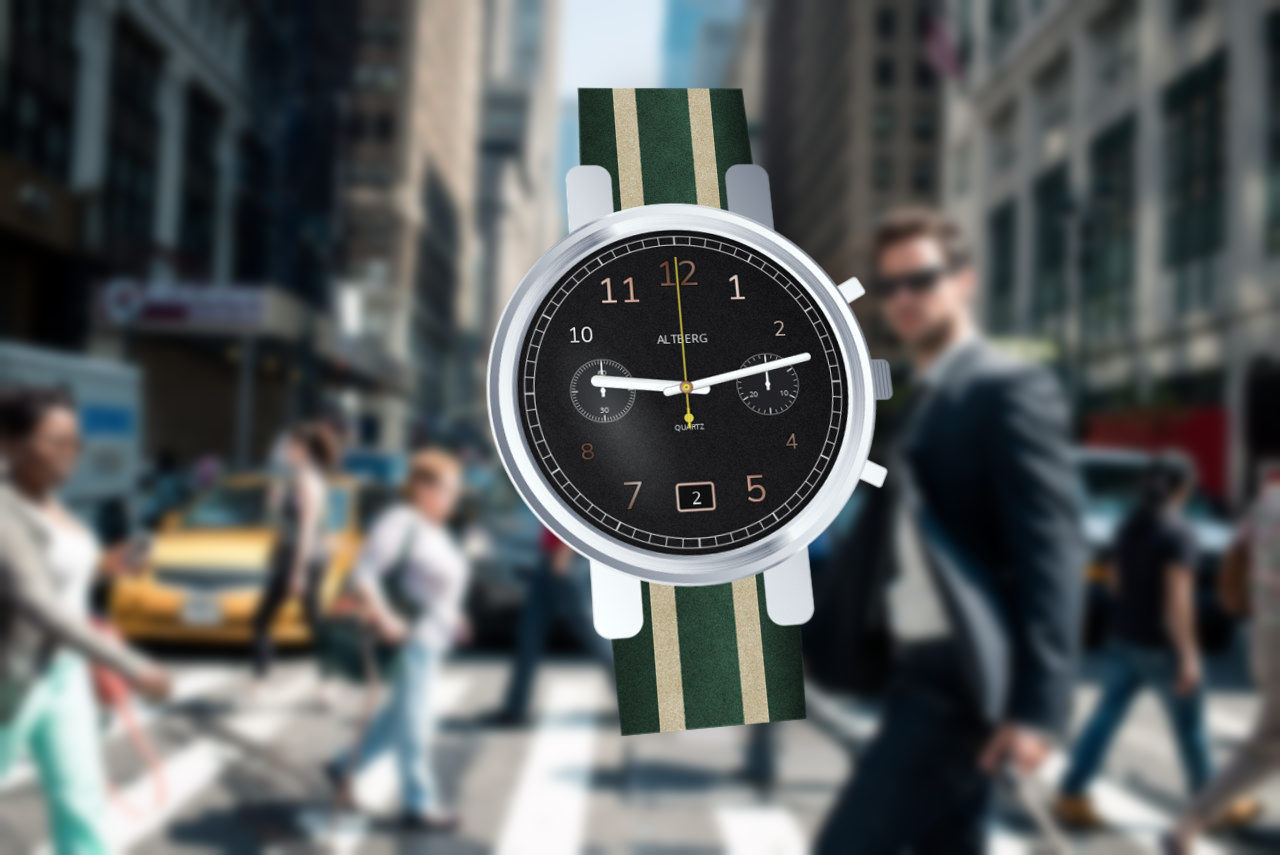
**9:13**
